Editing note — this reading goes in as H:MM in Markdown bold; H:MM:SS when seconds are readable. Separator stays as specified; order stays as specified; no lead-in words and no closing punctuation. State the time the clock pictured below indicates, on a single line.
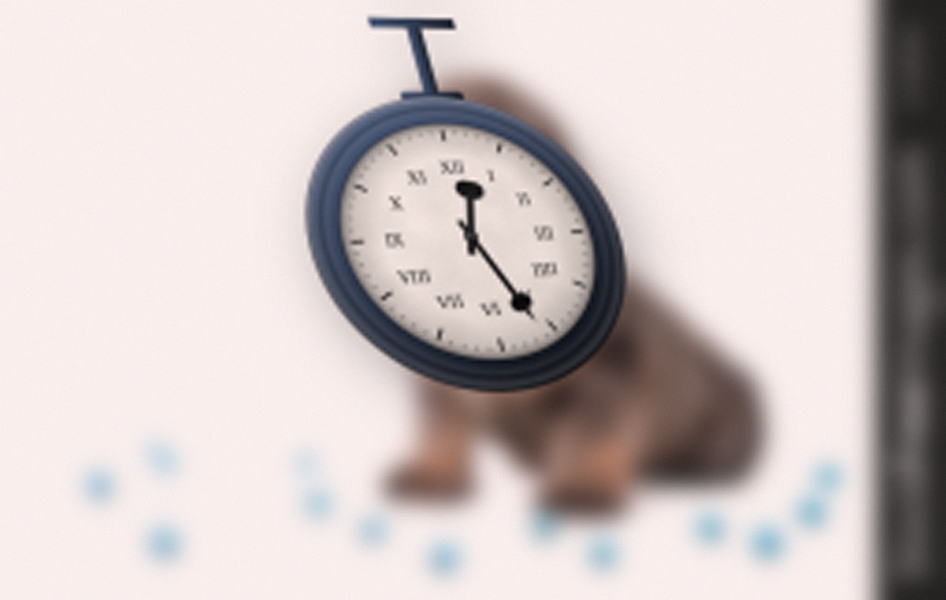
**12:26**
